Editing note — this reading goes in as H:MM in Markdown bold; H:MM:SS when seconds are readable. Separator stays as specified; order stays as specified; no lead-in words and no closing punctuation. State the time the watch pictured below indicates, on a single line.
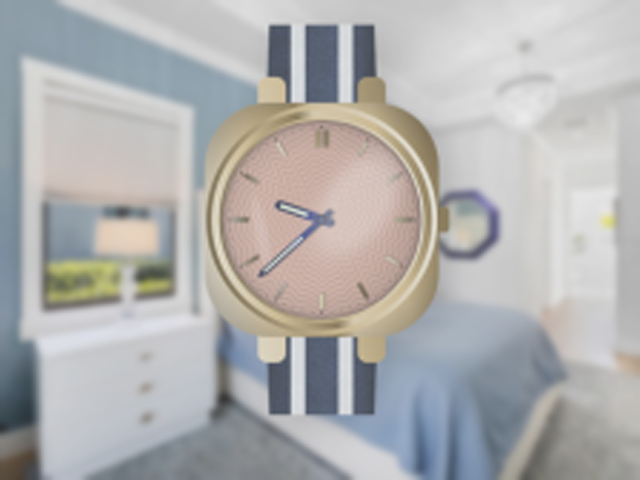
**9:38**
